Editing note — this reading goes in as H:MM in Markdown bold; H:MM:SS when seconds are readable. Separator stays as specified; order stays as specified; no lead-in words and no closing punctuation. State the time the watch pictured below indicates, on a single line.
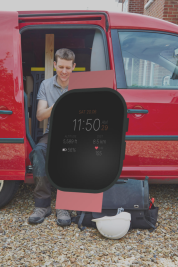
**11:50**
